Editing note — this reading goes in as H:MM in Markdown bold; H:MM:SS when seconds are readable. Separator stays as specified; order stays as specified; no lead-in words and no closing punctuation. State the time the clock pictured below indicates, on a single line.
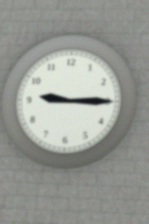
**9:15**
